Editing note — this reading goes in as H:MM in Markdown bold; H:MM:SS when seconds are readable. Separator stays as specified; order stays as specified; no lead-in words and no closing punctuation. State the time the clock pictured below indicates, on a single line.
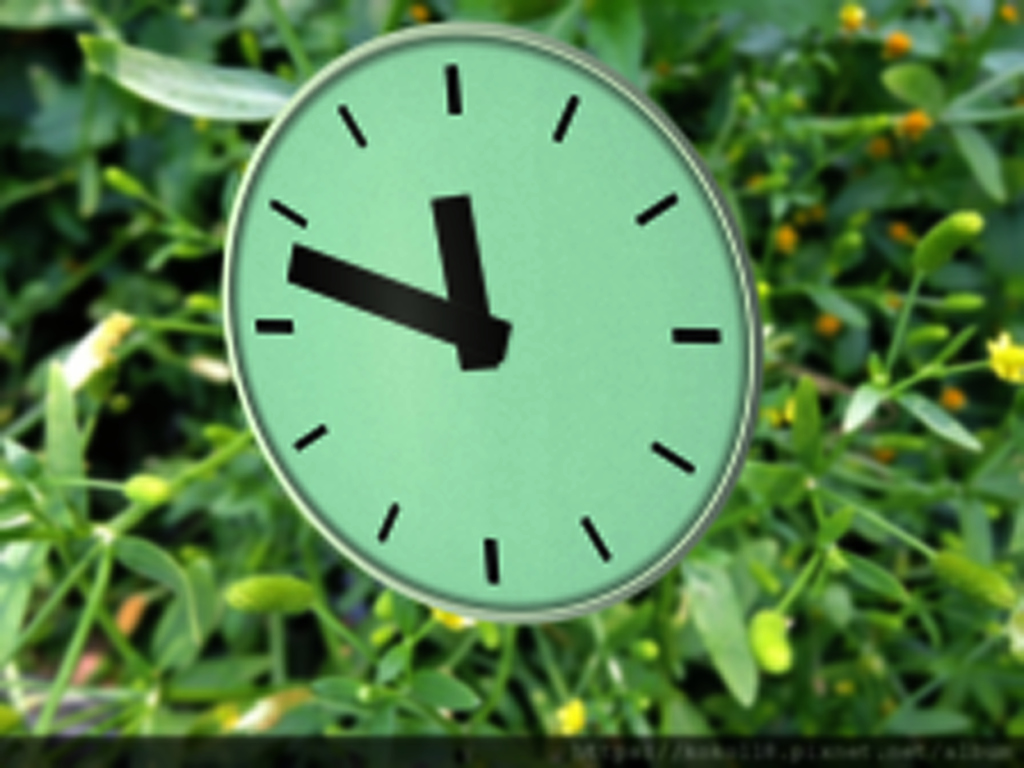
**11:48**
